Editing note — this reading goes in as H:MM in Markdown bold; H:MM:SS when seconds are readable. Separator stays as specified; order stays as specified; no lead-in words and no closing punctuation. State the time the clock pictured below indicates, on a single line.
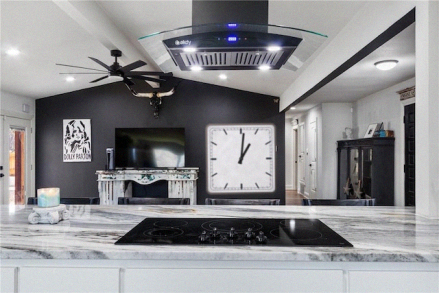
**1:01**
